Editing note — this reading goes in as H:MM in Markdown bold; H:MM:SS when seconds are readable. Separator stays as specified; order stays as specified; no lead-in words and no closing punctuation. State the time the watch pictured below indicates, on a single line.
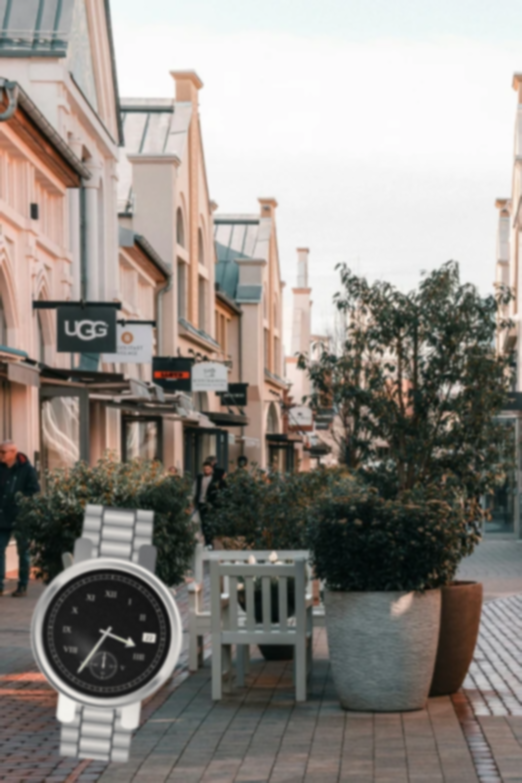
**3:35**
